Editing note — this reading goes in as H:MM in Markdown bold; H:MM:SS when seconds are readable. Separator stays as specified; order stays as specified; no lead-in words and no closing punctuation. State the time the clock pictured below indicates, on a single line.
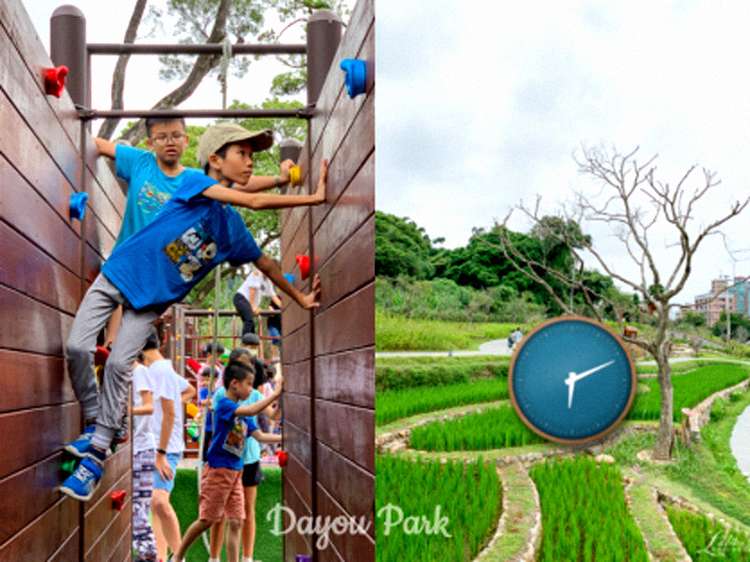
**6:11**
